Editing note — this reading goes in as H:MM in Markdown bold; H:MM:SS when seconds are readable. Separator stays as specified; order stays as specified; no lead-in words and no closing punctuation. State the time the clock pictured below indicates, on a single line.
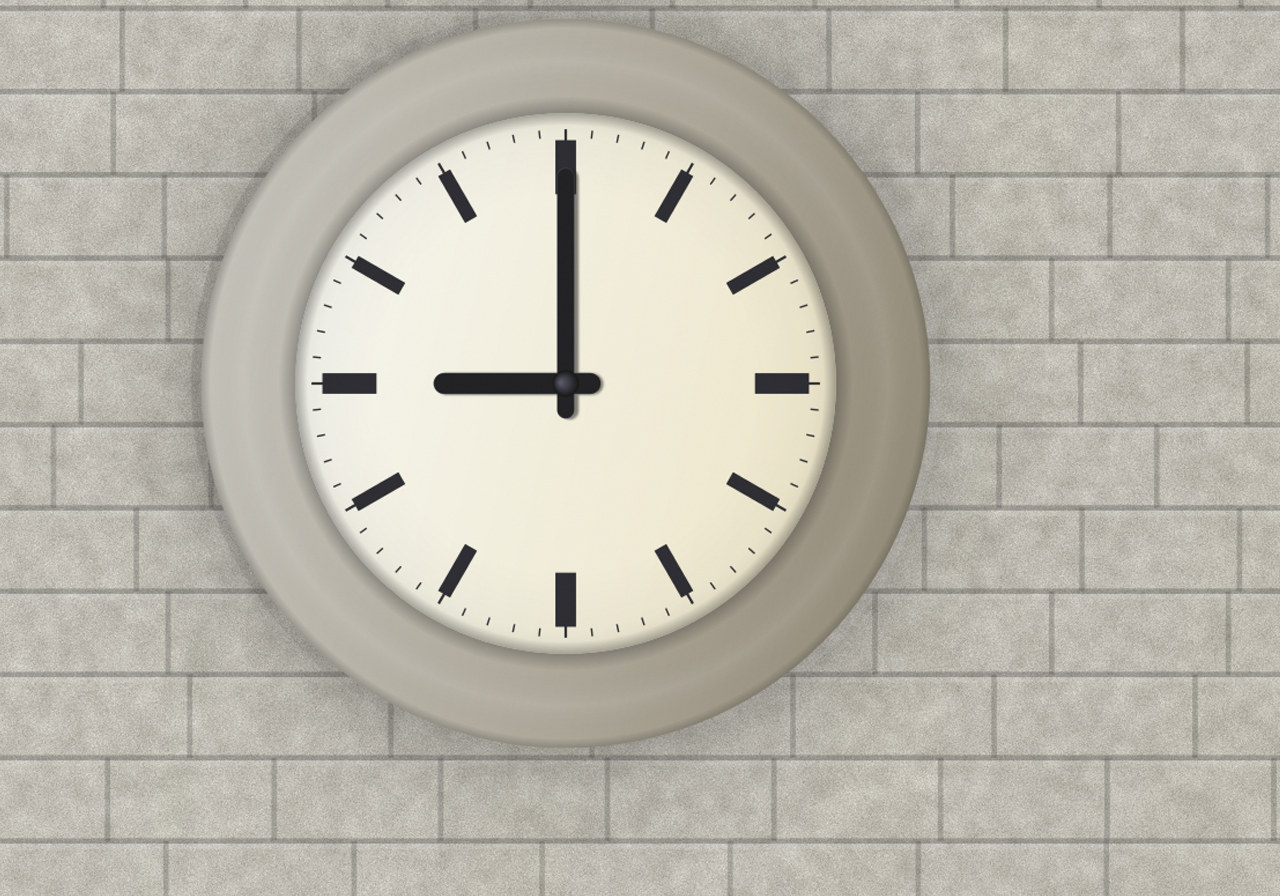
**9:00**
